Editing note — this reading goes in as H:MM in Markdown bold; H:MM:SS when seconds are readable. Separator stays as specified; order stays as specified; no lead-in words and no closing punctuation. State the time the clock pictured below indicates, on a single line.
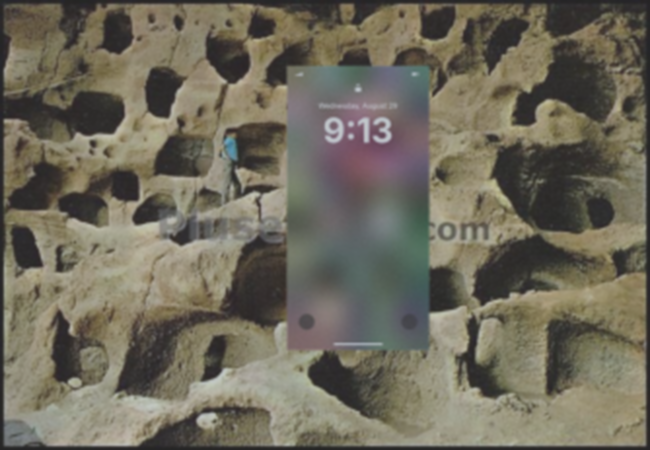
**9:13**
